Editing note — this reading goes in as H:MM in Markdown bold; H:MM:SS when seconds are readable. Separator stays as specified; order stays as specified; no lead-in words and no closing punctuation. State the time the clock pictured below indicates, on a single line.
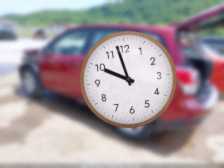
**9:58**
